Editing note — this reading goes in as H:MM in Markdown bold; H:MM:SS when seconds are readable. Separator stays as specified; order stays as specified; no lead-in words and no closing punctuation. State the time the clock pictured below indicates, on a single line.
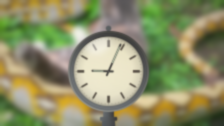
**9:04**
